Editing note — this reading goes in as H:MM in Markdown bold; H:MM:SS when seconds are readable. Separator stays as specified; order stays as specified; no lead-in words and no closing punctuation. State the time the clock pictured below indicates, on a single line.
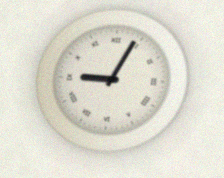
**9:04**
